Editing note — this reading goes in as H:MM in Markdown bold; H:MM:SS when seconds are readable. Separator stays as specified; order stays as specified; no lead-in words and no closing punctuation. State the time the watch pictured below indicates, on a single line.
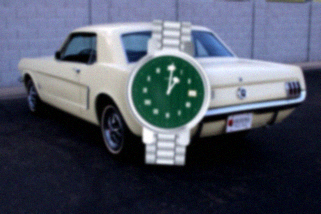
**1:01**
